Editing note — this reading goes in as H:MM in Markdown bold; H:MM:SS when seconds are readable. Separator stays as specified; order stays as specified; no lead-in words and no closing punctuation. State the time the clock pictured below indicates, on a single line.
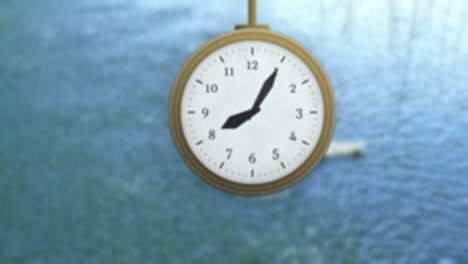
**8:05**
